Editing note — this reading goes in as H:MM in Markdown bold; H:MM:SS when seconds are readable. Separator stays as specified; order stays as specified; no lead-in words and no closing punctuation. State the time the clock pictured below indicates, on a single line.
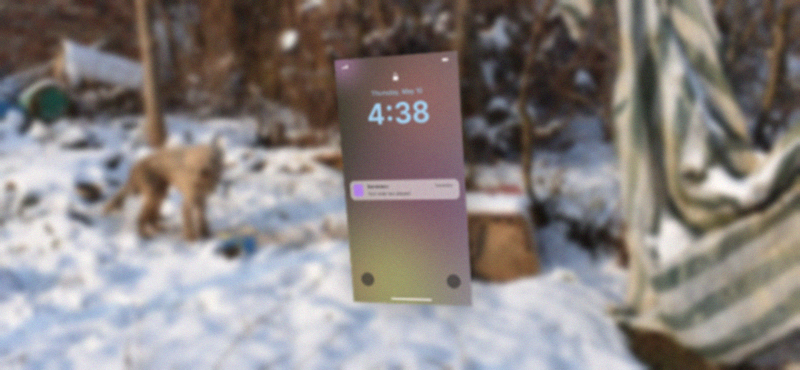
**4:38**
